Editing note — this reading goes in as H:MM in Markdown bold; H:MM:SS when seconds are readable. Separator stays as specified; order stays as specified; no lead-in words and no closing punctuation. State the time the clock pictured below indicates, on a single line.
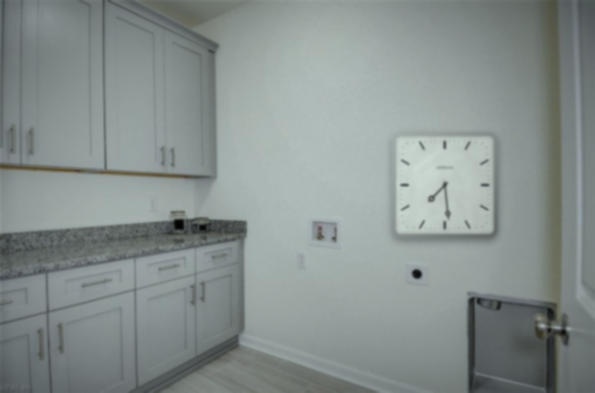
**7:29**
